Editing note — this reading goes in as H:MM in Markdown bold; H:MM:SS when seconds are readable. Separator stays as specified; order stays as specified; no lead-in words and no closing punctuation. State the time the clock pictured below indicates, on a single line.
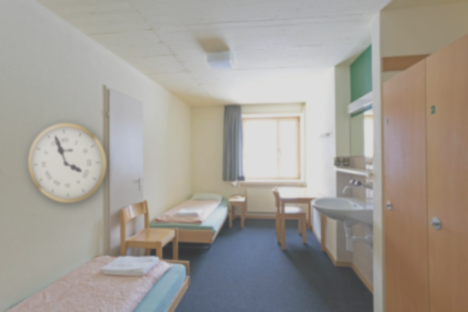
**3:57**
